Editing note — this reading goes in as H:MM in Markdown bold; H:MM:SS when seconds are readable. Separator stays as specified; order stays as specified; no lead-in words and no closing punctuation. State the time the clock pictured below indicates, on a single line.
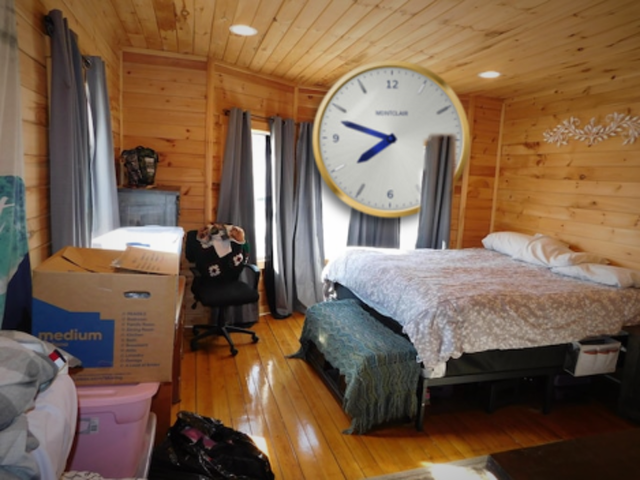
**7:48**
